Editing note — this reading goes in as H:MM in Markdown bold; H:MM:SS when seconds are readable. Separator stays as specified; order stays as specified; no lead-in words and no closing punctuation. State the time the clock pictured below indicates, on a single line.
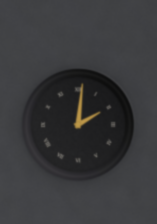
**2:01**
